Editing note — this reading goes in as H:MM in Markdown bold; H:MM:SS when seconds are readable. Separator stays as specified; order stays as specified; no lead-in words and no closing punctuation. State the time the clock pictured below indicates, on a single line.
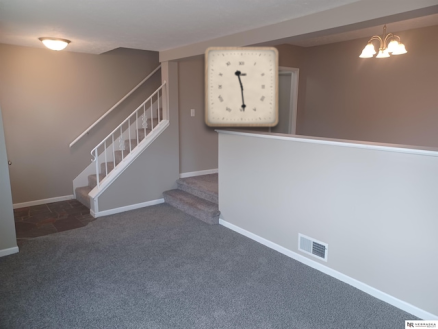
**11:29**
